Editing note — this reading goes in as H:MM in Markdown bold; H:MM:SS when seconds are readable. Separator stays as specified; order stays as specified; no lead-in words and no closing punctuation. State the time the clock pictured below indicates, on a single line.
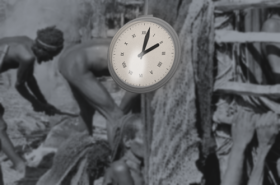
**2:02**
